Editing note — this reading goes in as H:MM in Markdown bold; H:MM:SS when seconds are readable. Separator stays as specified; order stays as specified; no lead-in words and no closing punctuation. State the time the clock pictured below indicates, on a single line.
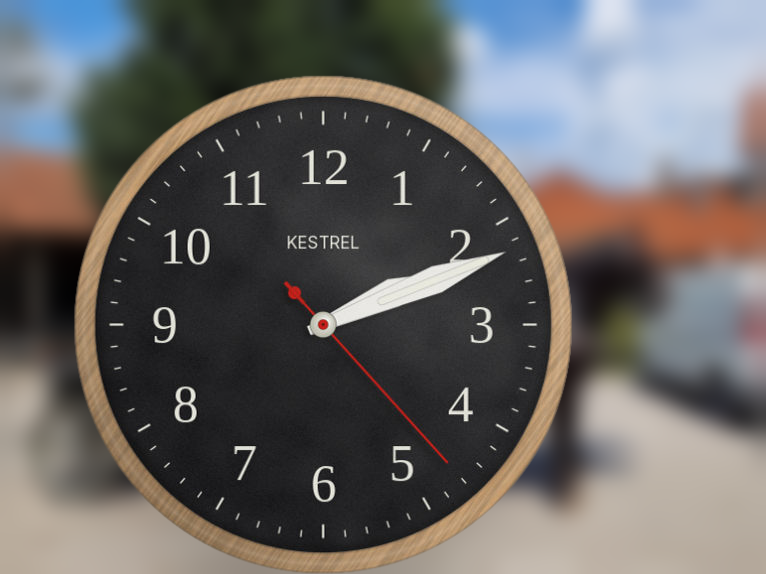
**2:11:23**
